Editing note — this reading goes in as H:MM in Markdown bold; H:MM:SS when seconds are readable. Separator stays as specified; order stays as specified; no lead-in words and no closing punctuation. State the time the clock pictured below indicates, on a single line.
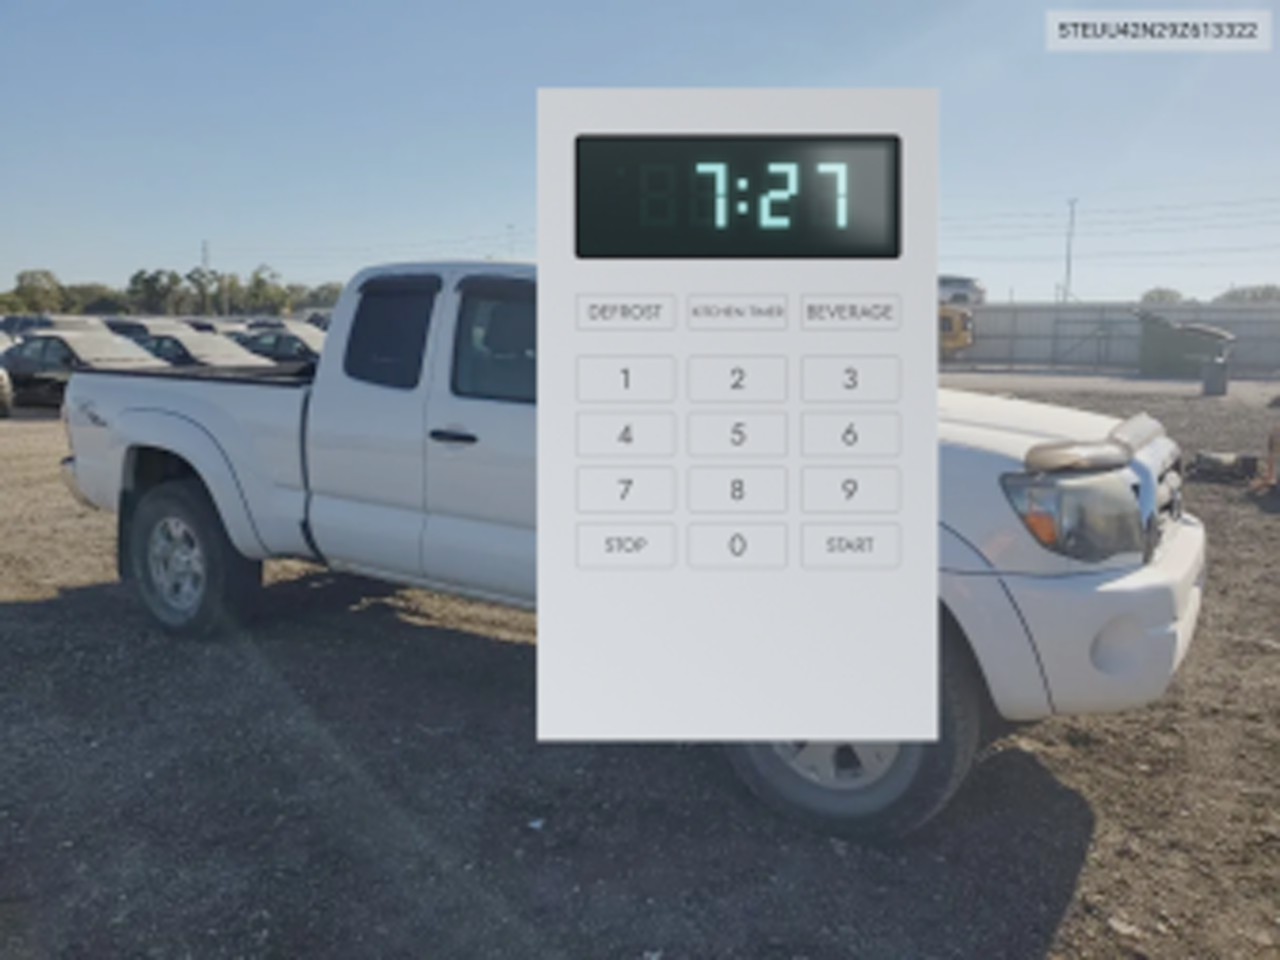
**7:27**
